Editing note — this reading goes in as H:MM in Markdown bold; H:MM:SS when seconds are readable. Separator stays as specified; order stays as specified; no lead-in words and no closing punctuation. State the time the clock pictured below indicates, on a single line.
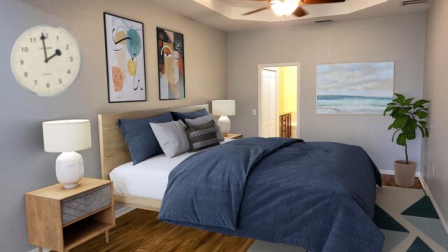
**1:59**
